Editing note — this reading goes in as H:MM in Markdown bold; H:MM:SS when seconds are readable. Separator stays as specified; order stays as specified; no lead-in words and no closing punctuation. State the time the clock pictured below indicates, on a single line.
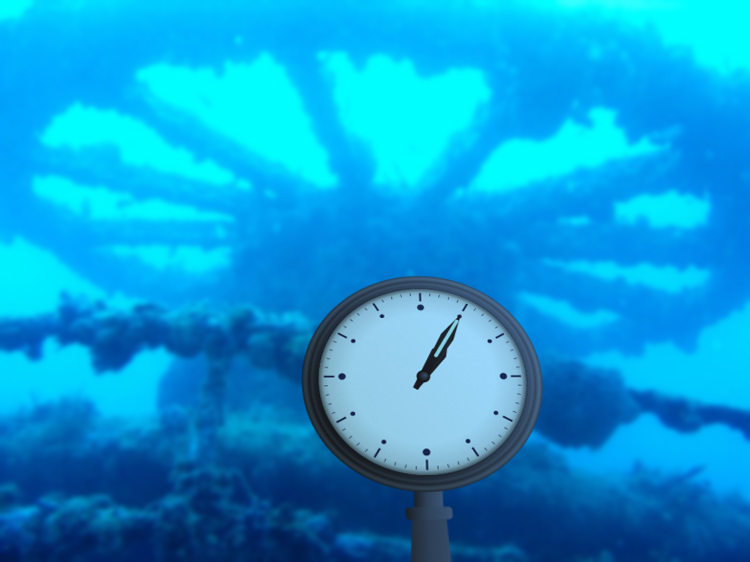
**1:05**
